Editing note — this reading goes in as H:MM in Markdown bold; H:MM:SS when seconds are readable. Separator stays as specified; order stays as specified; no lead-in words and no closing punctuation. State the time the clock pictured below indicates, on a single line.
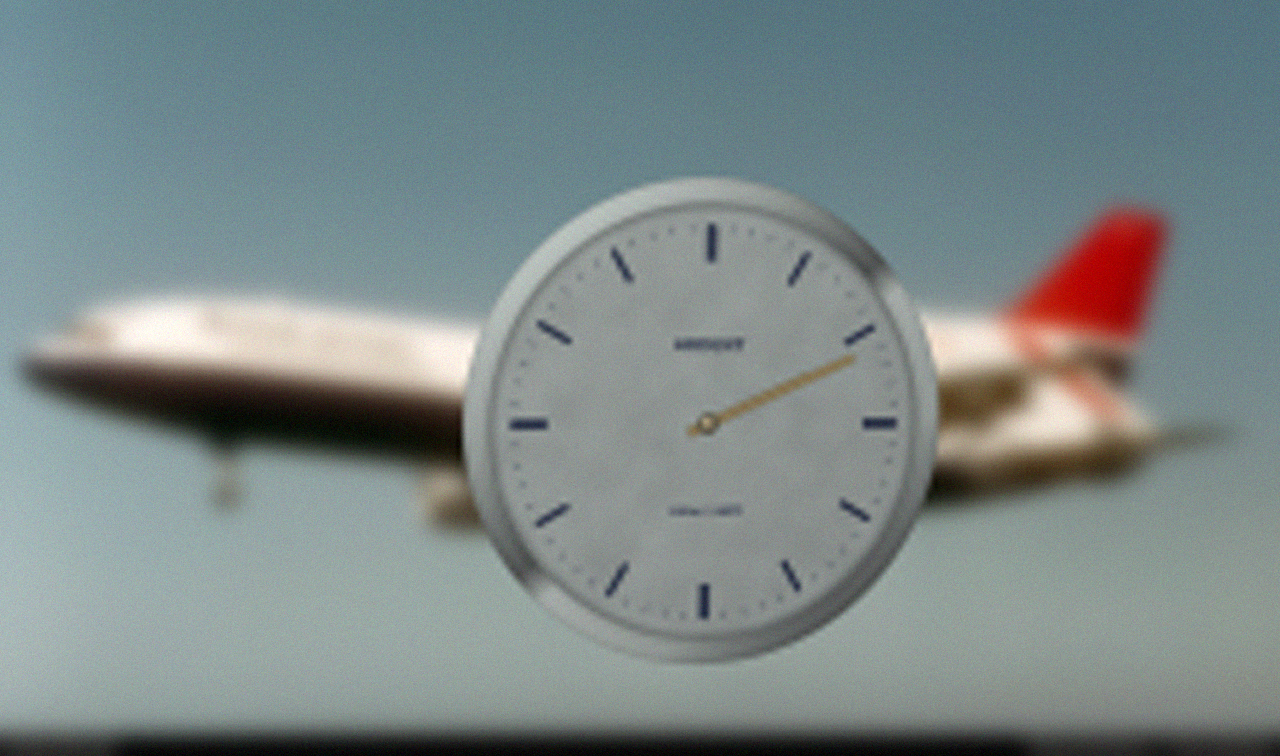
**2:11**
